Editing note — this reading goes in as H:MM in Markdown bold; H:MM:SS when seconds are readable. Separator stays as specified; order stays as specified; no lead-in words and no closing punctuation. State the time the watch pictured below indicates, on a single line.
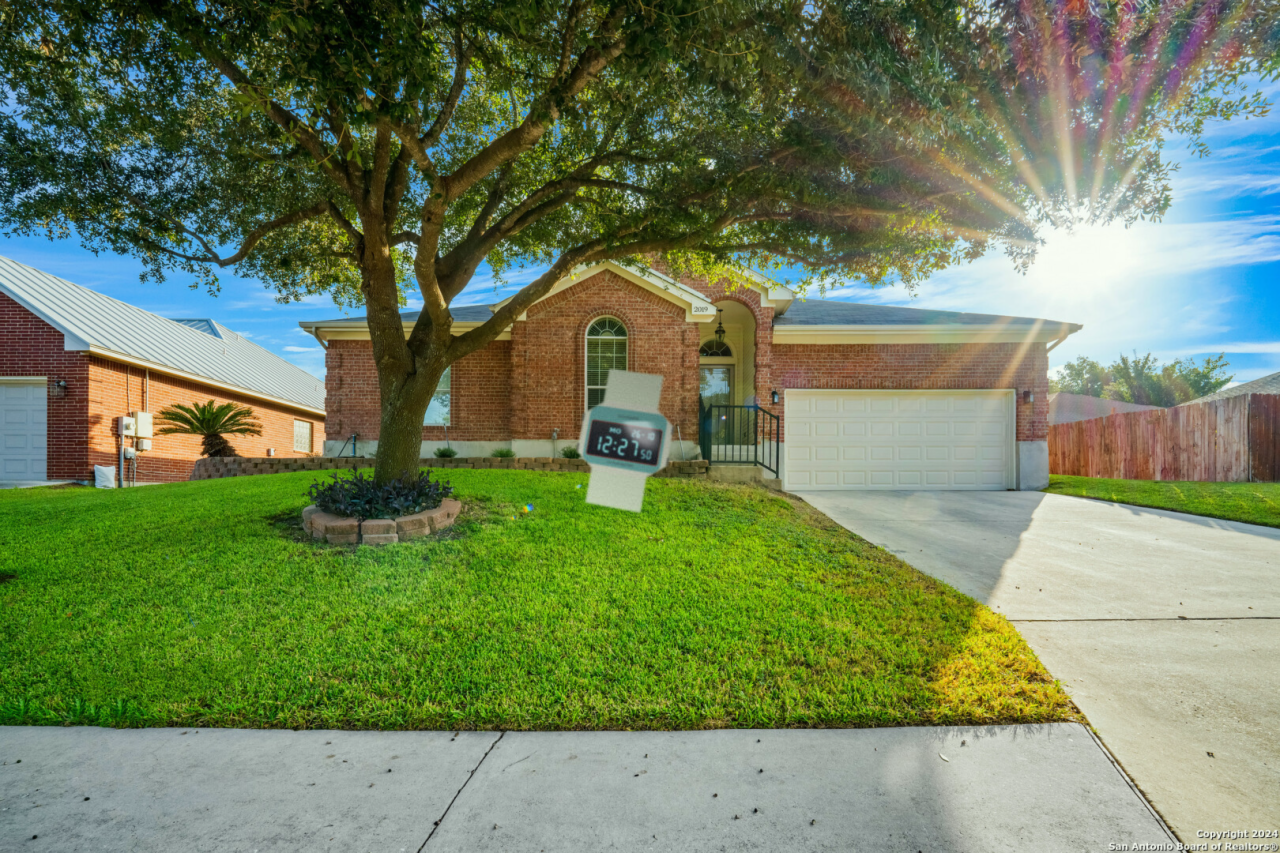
**12:27**
